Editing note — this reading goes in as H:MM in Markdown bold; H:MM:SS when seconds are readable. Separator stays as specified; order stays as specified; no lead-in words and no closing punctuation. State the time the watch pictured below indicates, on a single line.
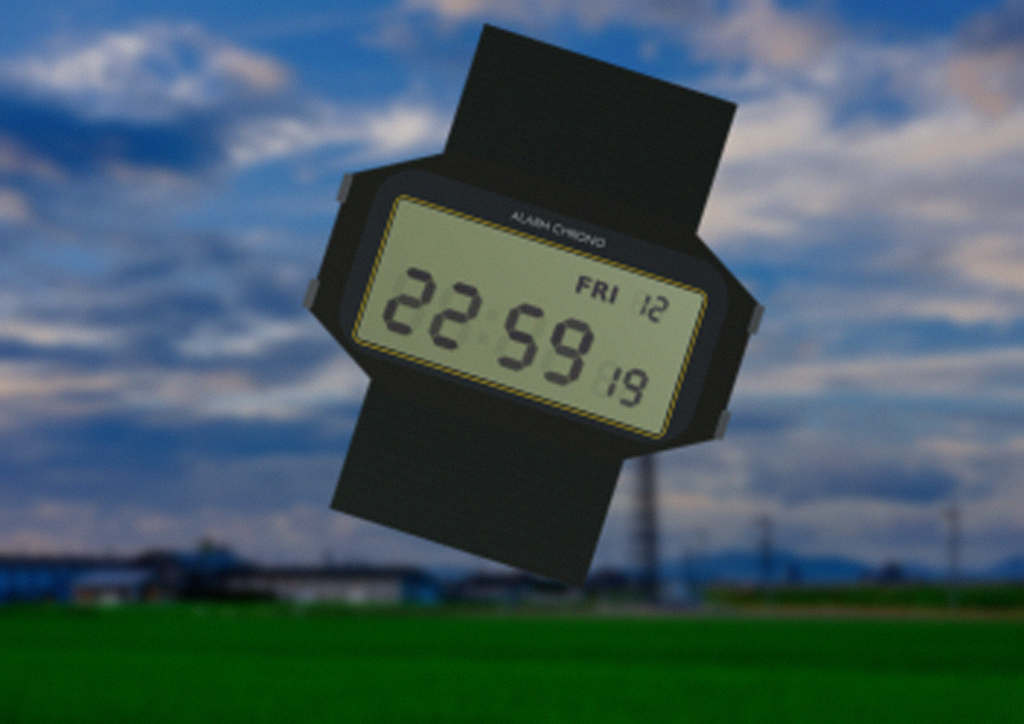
**22:59:19**
